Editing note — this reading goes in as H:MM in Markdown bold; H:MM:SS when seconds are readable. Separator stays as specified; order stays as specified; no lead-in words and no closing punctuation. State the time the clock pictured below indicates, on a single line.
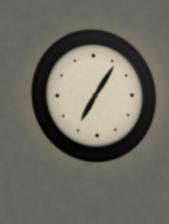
**7:06**
